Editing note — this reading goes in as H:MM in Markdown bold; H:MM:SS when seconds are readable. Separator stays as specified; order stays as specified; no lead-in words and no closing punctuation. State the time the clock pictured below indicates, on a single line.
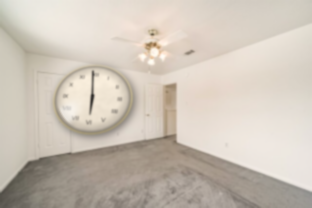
**5:59**
